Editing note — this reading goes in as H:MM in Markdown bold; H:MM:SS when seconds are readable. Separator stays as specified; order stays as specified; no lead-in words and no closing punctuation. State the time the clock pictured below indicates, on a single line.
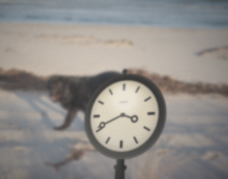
**3:41**
